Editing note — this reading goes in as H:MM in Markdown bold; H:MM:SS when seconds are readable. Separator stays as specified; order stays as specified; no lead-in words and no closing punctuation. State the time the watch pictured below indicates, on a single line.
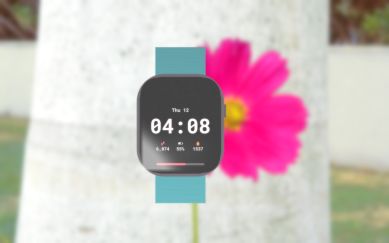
**4:08**
